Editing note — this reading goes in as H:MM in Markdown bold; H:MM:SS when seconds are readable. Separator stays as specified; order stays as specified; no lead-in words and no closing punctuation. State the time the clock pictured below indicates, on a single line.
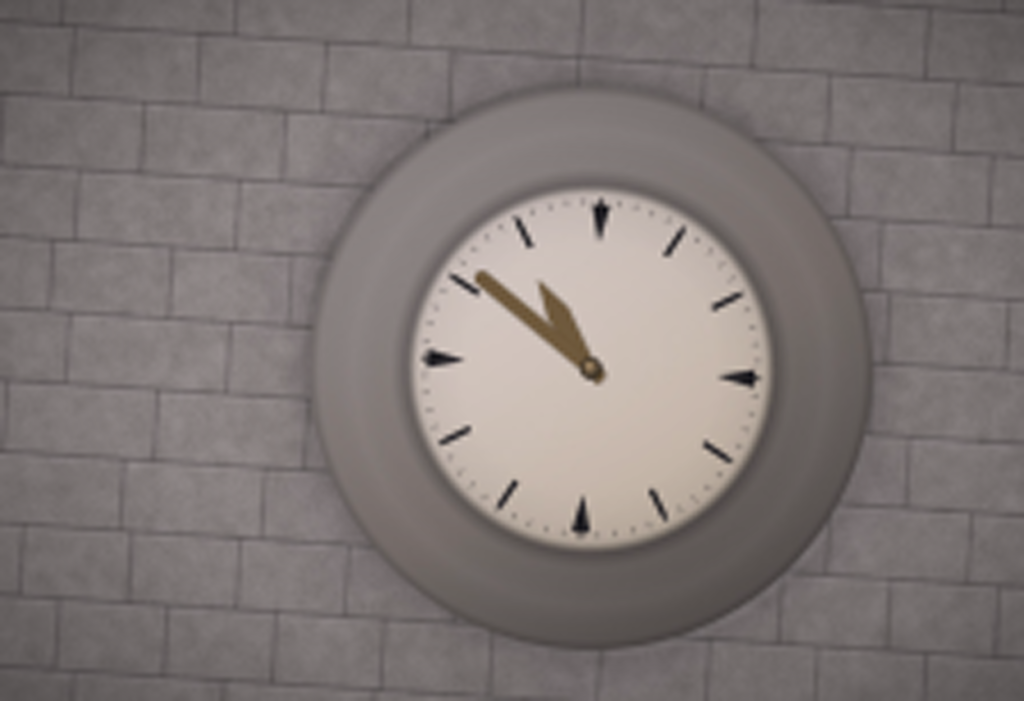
**10:51**
